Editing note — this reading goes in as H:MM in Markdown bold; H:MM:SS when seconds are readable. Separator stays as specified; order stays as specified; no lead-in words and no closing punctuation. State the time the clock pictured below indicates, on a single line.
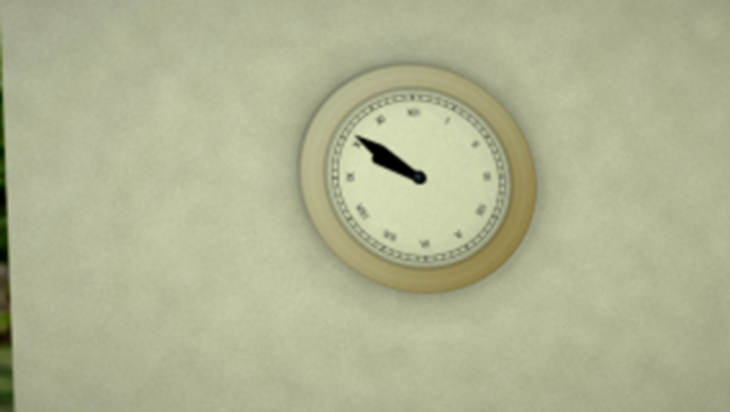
**9:51**
